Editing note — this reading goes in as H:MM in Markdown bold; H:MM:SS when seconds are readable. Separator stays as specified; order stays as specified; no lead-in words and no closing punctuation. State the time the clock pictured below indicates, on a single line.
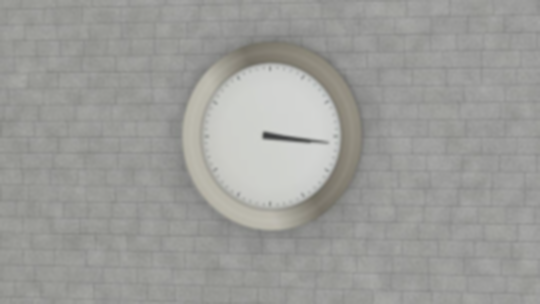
**3:16**
